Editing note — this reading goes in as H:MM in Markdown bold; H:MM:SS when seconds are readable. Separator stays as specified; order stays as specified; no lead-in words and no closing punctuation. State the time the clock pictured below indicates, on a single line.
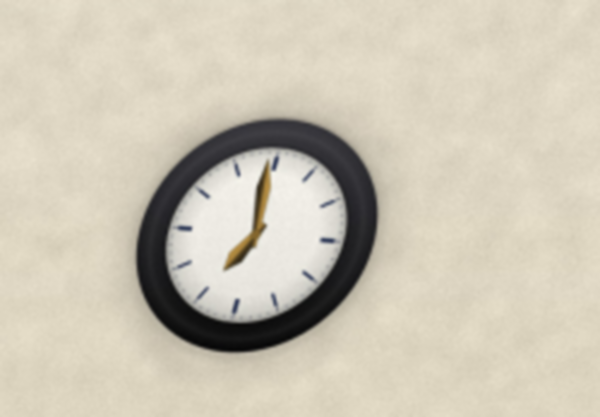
**6:59**
